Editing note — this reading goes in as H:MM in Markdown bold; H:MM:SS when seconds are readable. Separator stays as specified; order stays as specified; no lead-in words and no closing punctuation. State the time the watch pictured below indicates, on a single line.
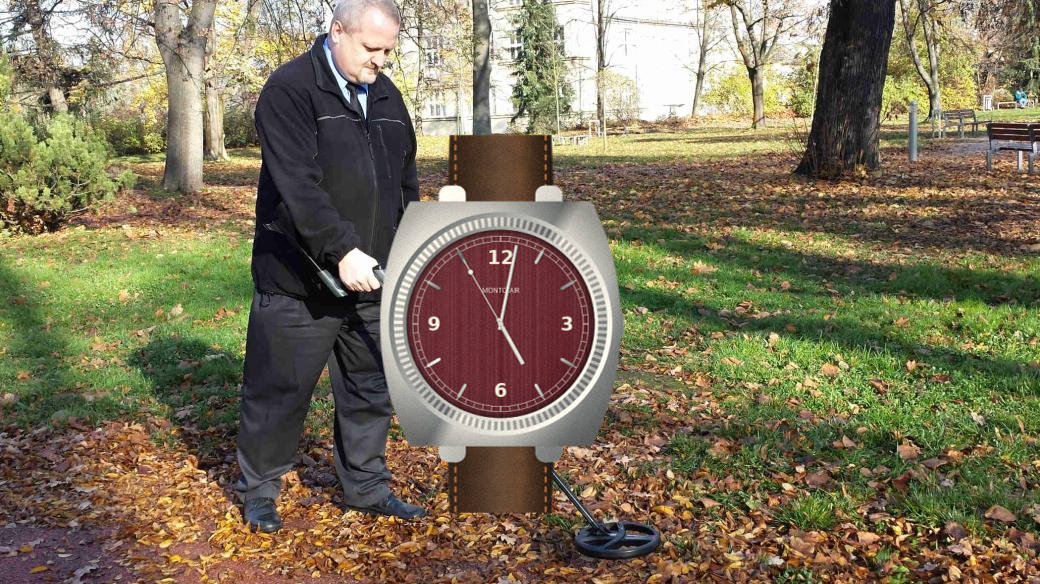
**5:01:55**
